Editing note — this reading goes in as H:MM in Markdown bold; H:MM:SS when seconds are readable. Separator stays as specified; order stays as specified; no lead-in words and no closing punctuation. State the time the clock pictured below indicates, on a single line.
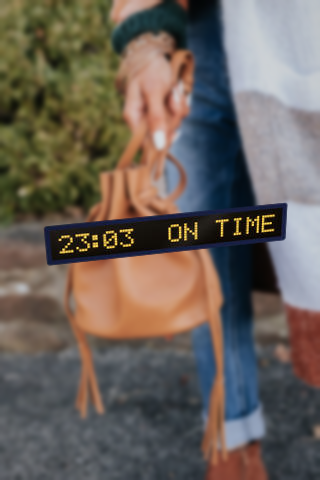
**23:03**
